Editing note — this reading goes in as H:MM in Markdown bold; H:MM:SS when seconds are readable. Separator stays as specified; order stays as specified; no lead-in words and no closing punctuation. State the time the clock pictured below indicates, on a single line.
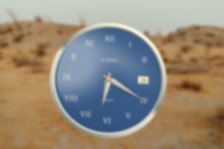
**6:20**
